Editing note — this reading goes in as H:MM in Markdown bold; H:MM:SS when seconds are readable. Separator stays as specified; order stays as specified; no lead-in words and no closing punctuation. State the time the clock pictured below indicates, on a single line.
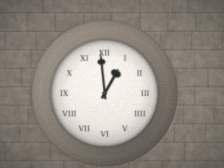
**12:59**
